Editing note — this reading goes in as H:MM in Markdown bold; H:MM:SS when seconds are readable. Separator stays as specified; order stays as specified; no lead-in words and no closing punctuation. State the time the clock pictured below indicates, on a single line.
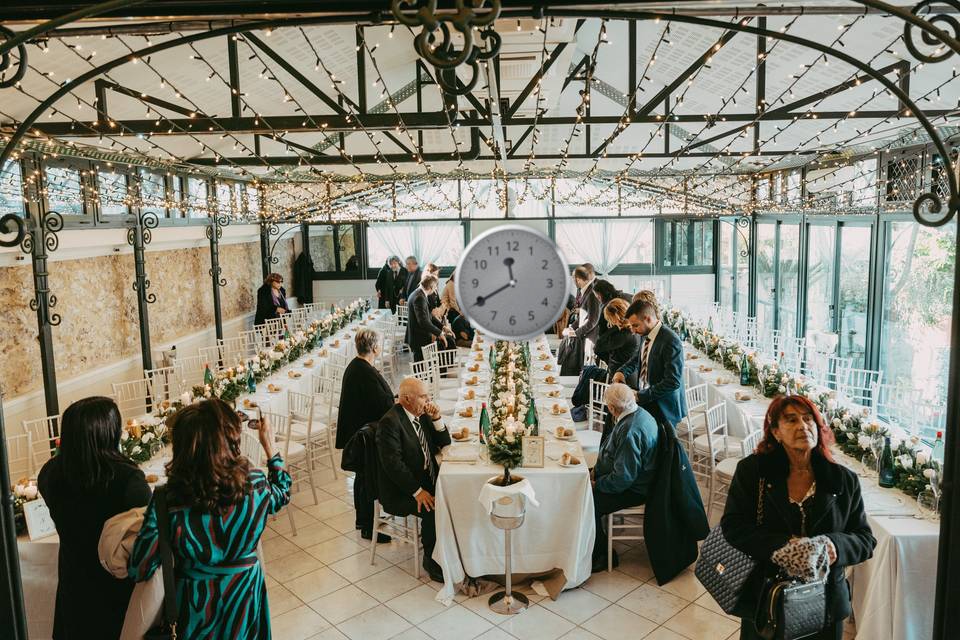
**11:40**
